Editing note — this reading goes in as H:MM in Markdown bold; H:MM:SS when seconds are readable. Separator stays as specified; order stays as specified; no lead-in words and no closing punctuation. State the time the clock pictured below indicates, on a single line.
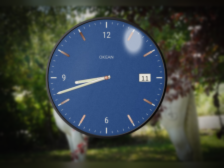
**8:42**
